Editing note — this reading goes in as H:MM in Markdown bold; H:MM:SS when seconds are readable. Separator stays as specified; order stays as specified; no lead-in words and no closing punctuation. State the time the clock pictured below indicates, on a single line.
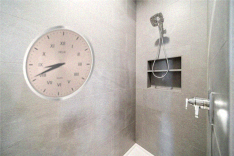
**8:41**
